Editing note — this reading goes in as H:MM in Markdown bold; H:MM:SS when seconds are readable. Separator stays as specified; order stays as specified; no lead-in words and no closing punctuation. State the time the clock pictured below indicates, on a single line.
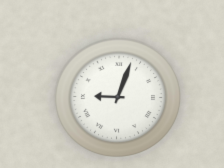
**9:03**
